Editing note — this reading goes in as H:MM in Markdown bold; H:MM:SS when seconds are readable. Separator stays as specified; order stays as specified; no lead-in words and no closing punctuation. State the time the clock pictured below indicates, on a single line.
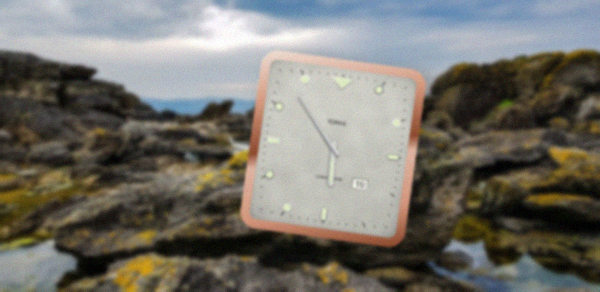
**5:53**
